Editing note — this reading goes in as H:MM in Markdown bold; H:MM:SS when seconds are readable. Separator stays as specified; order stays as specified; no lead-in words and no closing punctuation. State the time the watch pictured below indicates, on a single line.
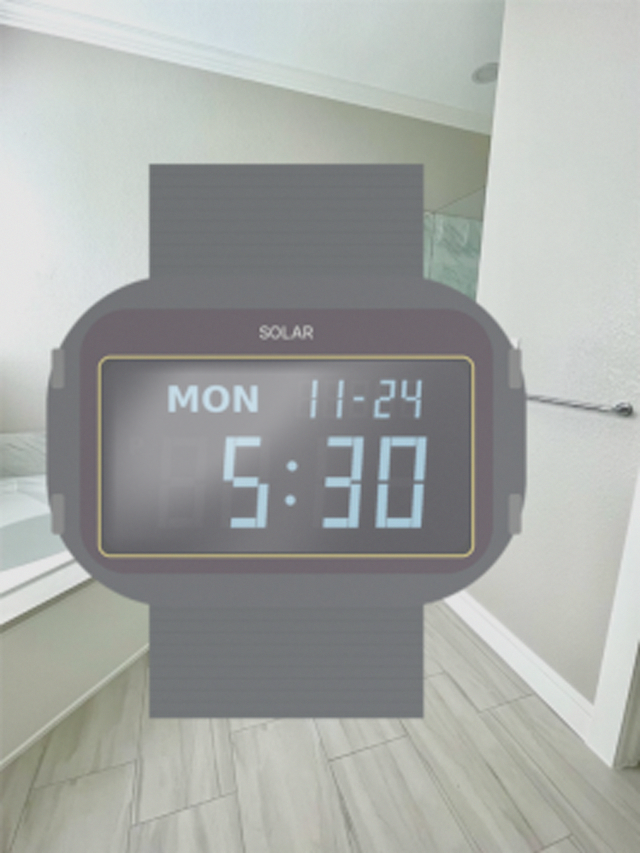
**5:30**
